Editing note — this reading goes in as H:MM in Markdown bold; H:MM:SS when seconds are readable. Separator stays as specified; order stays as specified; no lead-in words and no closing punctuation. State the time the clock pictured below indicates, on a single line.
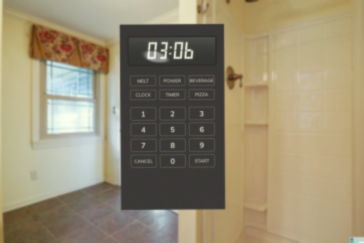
**3:06**
